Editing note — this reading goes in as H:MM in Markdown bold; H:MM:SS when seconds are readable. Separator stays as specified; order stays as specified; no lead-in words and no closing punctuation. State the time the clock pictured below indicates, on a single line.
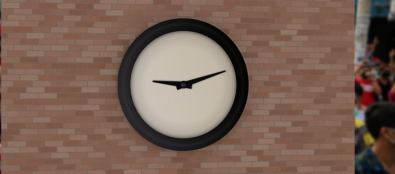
**9:12**
